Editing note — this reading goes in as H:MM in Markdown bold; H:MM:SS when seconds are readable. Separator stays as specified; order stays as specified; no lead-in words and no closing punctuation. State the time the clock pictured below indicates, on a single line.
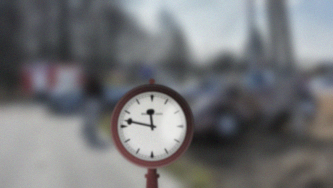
**11:47**
